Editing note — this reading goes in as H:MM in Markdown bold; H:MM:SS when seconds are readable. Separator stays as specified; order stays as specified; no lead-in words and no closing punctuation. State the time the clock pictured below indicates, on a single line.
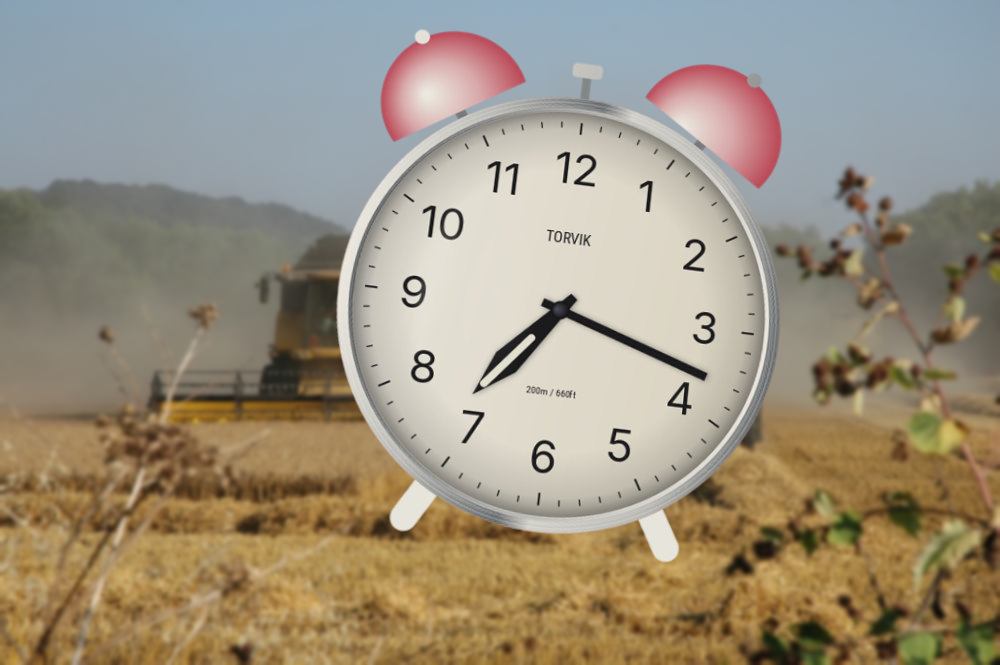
**7:18**
